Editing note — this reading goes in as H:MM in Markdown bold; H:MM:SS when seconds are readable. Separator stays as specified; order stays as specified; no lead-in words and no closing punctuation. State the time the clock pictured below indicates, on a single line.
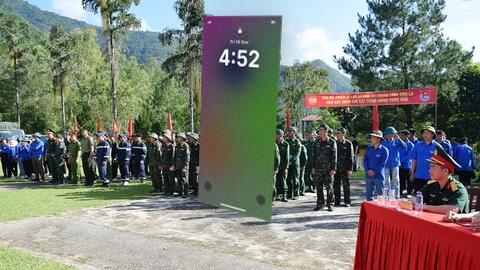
**4:52**
